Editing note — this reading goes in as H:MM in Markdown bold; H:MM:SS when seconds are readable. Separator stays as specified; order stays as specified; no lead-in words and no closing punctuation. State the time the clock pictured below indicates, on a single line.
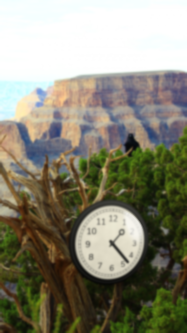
**1:23**
